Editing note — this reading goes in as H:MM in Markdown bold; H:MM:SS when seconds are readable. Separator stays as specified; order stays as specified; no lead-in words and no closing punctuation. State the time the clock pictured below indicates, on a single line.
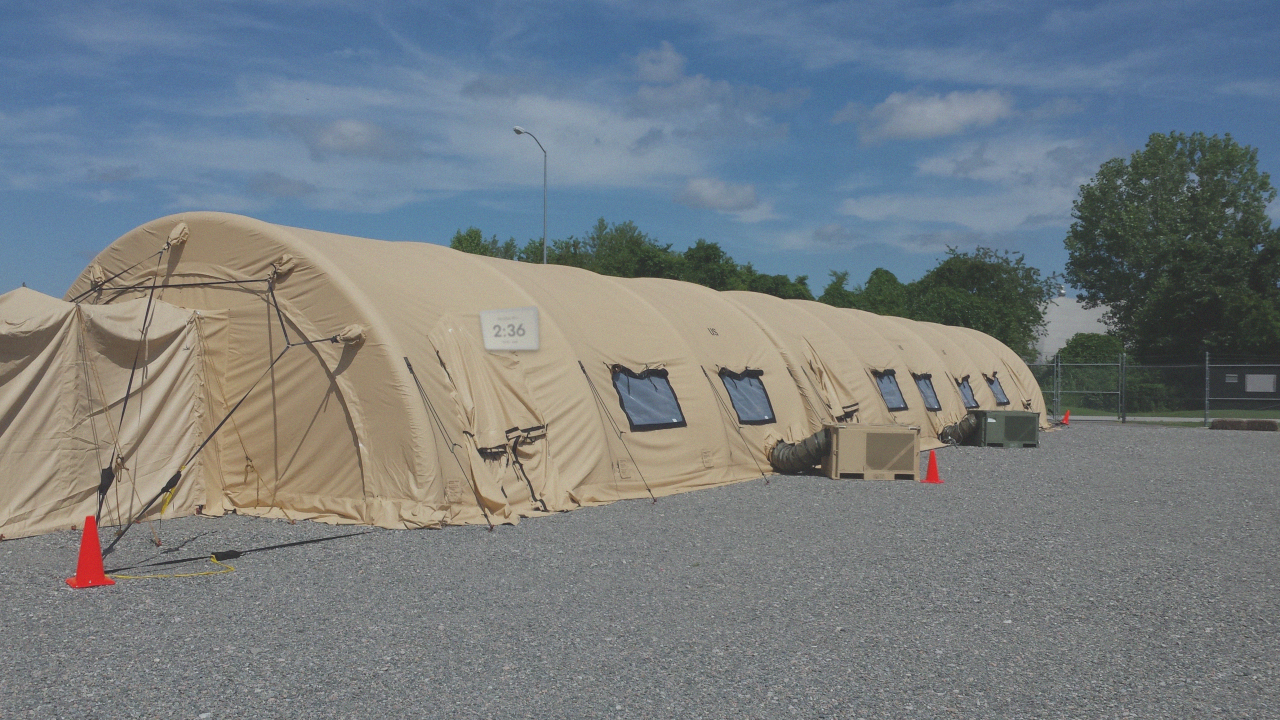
**2:36**
